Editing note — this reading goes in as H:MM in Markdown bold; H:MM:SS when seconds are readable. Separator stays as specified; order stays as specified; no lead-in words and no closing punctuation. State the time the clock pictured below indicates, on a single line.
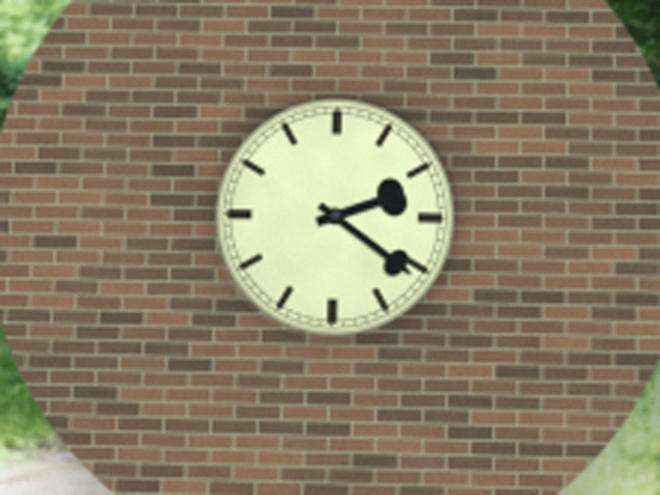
**2:21**
